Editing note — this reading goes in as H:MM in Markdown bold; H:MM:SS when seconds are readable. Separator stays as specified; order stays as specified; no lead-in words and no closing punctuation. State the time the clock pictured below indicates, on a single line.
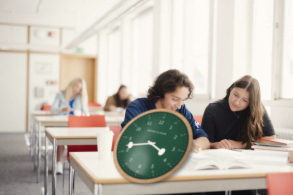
**3:42**
